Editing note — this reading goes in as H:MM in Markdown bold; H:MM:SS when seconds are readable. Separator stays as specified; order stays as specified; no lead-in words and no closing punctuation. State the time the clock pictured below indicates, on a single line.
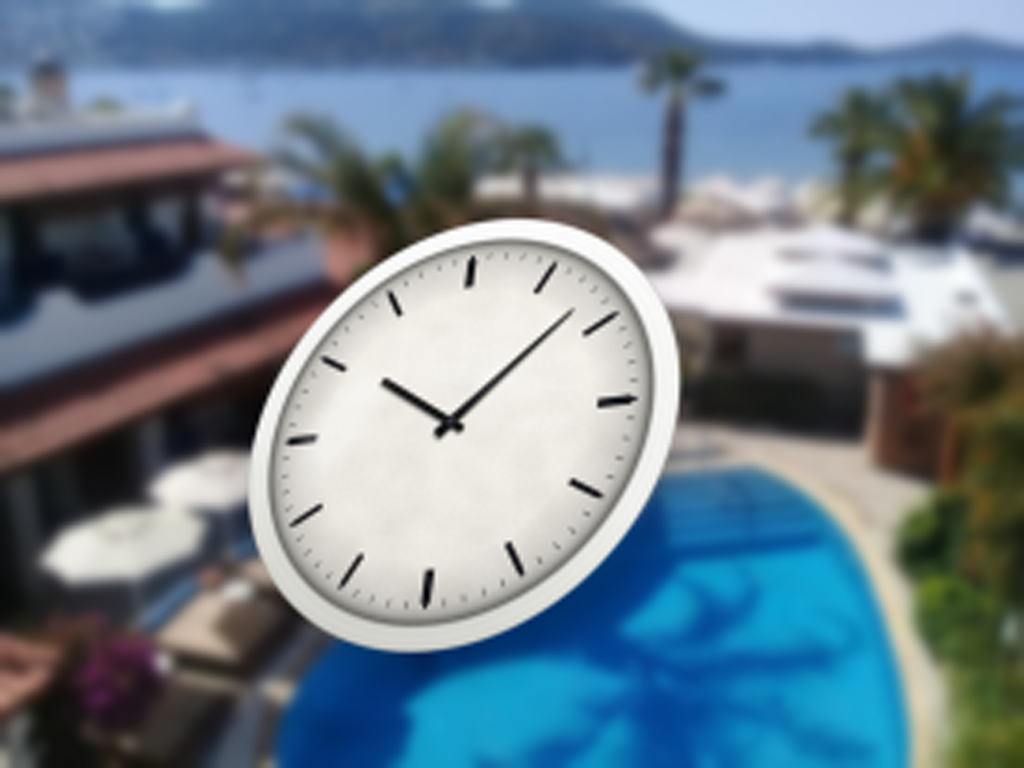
**10:08**
